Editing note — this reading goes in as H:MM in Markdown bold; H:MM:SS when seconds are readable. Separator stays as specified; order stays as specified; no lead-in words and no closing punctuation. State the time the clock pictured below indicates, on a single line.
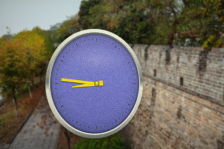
**8:46**
